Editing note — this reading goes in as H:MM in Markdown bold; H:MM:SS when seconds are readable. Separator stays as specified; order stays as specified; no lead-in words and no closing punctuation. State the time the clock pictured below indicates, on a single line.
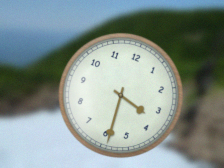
**3:29**
